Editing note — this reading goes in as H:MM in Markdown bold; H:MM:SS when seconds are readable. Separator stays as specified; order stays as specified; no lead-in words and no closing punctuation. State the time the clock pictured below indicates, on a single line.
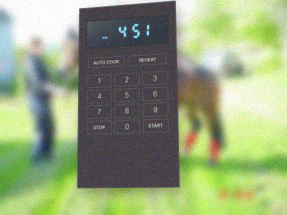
**4:51**
